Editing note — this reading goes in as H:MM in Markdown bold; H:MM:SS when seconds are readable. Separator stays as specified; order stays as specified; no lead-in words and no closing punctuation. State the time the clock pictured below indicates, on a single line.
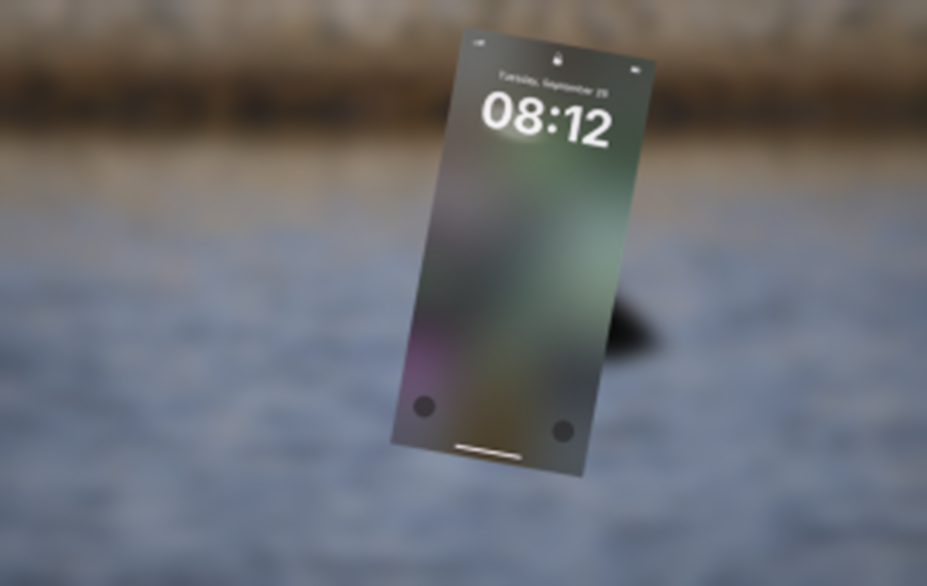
**8:12**
